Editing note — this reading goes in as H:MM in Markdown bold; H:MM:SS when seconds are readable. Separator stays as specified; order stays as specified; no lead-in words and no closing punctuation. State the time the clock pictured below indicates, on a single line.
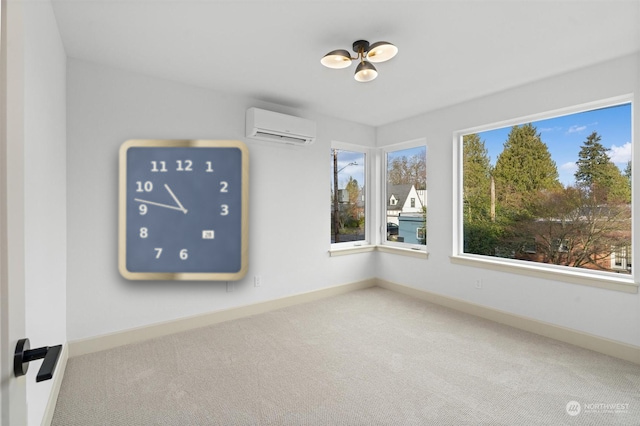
**10:47**
